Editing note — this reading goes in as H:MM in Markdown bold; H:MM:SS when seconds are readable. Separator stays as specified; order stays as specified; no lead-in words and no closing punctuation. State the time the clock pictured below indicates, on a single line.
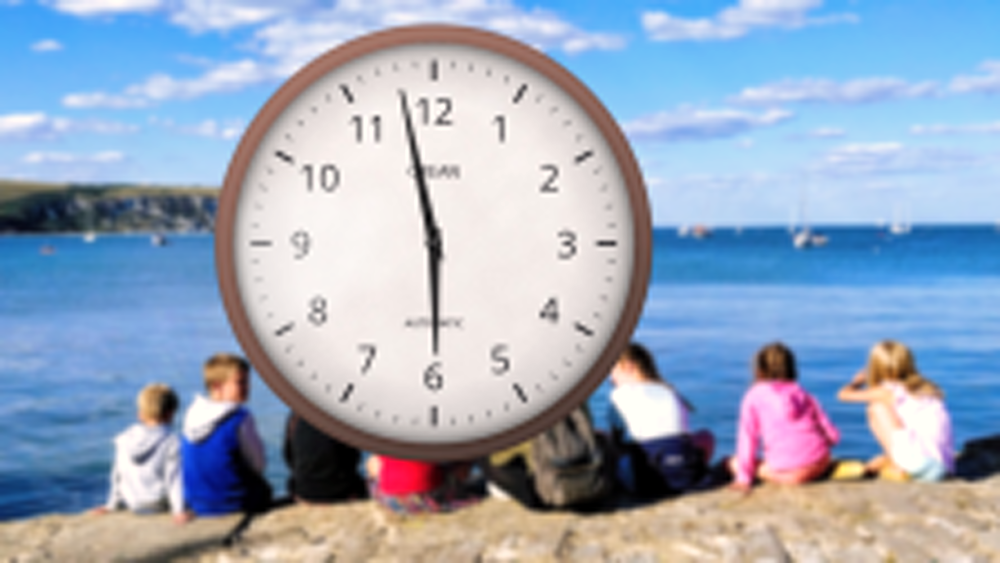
**5:58**
